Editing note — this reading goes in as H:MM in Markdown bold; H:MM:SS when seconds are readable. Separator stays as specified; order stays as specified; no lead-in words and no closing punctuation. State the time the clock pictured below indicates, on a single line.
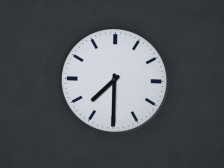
**7:30**
